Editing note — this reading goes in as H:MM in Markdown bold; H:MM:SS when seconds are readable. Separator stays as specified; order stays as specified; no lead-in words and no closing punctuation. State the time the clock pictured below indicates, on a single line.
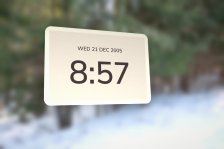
**8:57**
